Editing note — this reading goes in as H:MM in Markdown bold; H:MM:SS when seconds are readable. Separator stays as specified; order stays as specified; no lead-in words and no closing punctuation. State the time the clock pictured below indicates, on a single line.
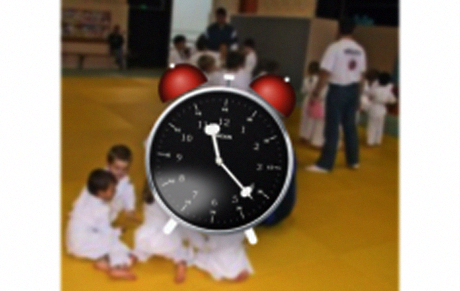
**11:22**
